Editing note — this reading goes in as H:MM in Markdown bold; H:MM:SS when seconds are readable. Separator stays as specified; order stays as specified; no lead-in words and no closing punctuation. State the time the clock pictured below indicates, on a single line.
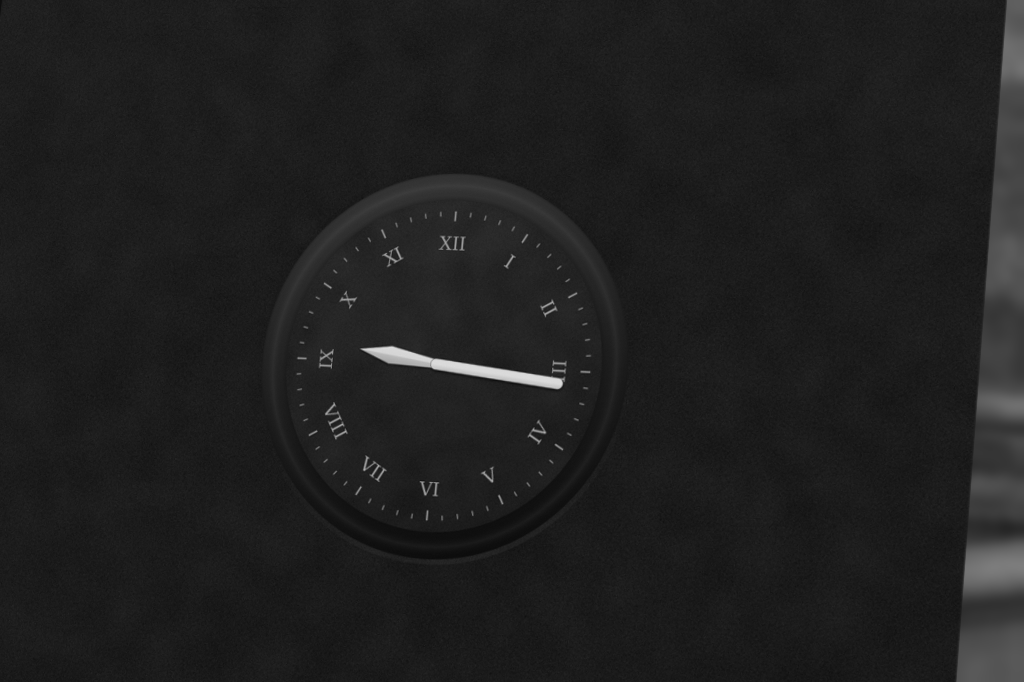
**9:16**
